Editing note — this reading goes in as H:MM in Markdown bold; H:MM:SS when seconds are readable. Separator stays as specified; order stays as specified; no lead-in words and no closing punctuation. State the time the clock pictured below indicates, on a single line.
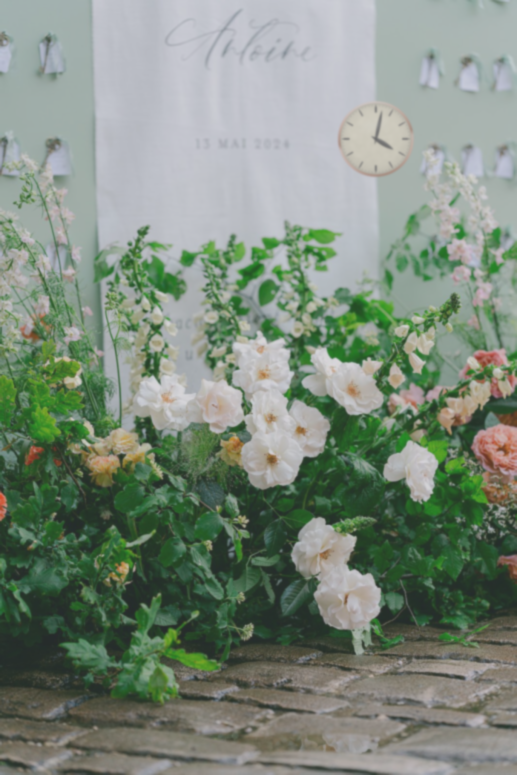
**4:02**
